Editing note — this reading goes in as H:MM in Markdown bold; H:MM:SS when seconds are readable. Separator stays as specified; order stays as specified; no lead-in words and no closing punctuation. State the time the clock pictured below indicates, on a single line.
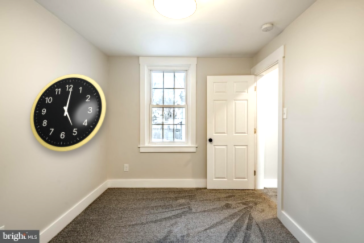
**5:01**
